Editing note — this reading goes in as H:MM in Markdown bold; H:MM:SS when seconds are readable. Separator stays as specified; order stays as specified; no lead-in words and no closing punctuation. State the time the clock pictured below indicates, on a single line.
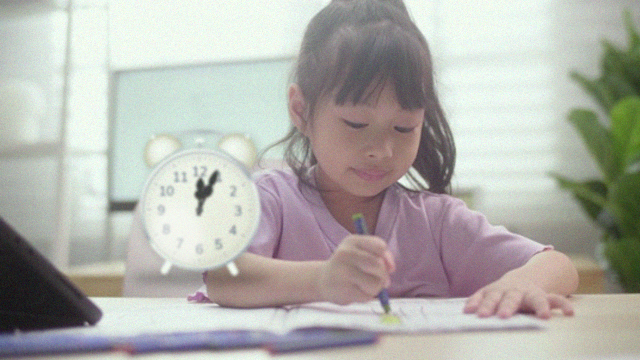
**12:04**
